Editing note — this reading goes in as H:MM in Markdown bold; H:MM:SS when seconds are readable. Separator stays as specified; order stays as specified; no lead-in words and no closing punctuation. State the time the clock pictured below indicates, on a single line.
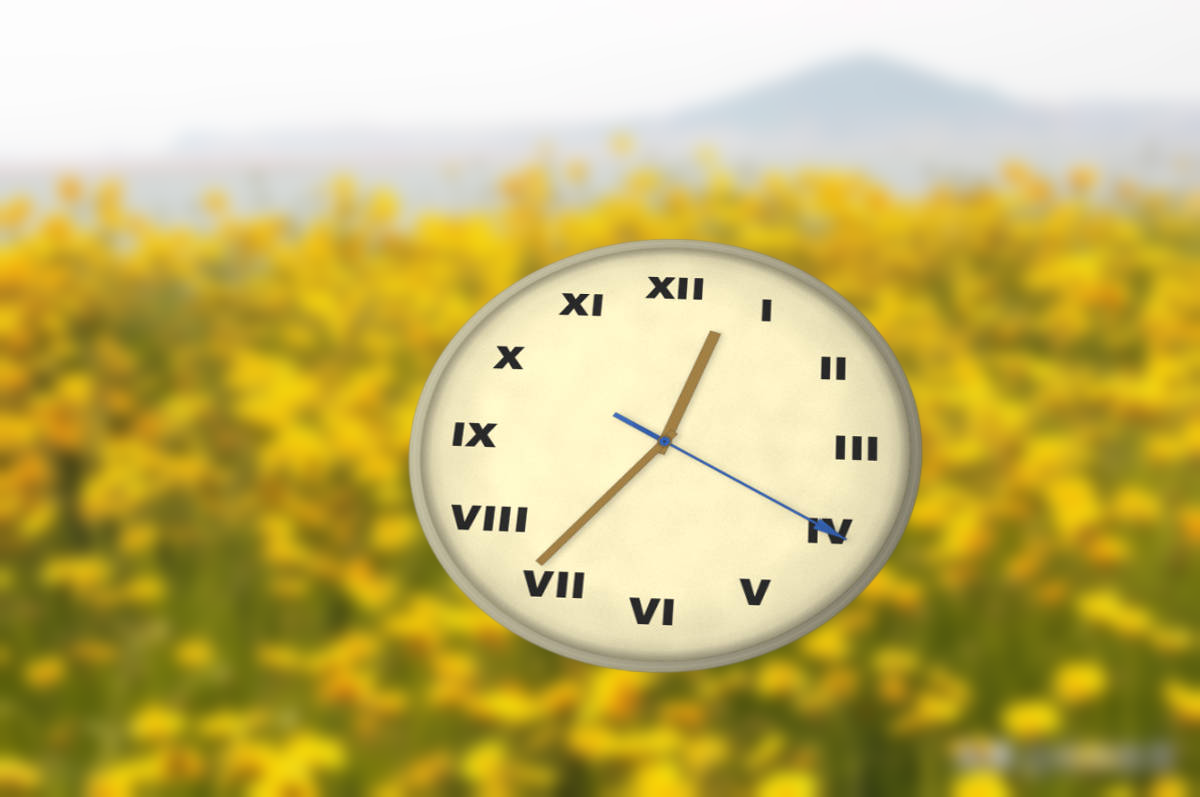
**12:36:20**
